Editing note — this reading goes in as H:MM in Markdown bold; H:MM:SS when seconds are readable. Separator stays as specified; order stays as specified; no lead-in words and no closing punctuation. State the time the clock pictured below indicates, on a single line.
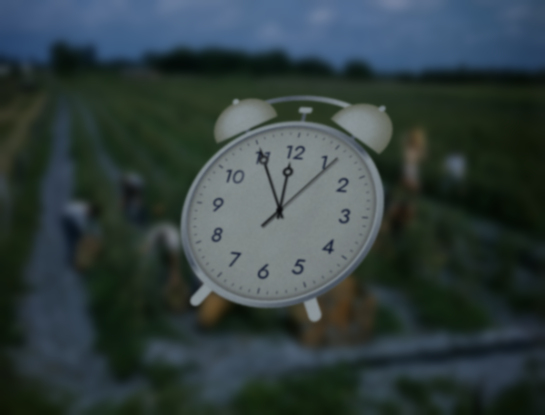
**11:55:06**
